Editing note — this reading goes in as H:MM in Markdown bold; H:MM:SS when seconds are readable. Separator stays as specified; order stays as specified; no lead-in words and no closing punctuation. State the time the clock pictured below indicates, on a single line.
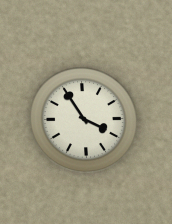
**3:55**
